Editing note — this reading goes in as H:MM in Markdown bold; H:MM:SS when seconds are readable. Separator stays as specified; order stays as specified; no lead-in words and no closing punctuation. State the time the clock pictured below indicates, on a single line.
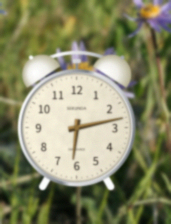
**6:13**
